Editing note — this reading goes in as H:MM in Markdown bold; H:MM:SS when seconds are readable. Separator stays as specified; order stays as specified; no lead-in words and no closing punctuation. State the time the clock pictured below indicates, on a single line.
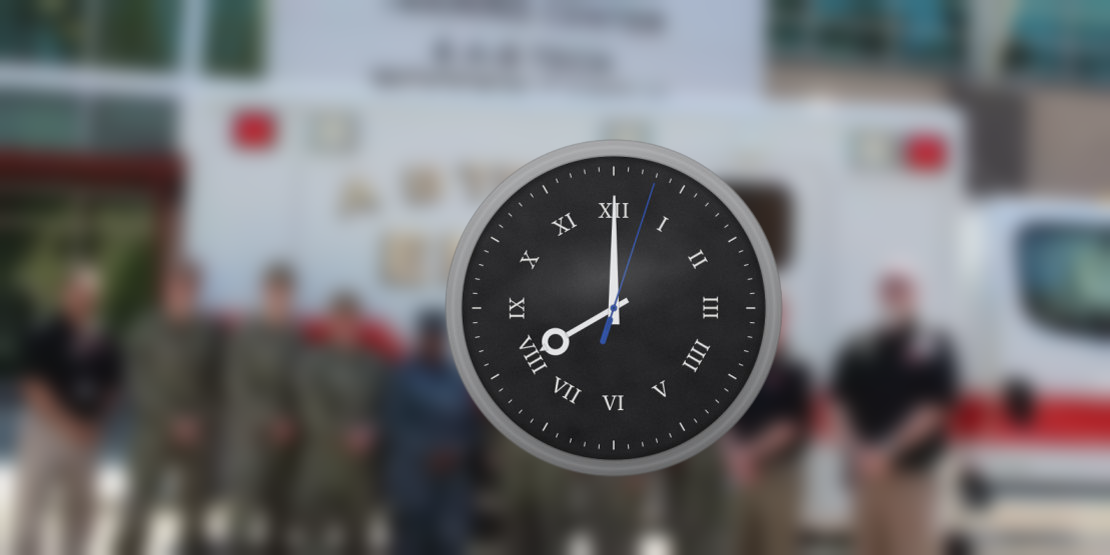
**8:00:03**
